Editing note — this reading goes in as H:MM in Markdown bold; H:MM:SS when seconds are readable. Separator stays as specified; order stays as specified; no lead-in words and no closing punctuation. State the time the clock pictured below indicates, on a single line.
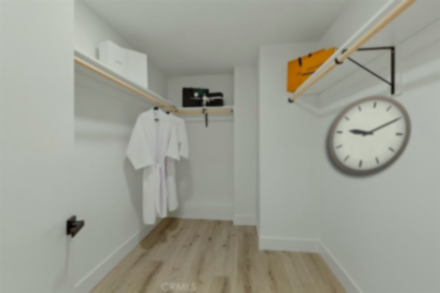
**9:10**
